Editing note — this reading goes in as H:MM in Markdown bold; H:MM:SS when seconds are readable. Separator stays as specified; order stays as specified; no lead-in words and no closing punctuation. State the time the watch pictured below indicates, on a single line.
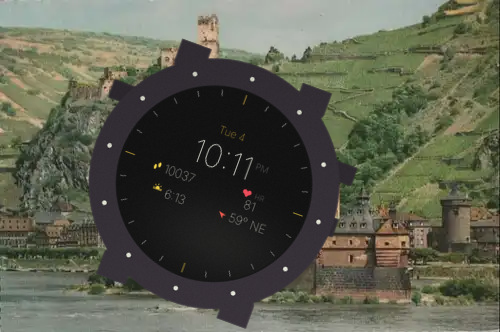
**10:11**
